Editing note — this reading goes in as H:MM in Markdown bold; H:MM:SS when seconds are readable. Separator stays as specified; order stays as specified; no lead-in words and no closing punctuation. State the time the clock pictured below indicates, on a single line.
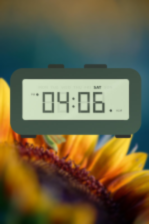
**4:06**
